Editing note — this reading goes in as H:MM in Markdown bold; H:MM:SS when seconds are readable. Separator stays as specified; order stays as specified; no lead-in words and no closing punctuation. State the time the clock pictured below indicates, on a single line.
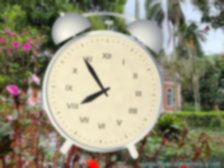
**7:54**
